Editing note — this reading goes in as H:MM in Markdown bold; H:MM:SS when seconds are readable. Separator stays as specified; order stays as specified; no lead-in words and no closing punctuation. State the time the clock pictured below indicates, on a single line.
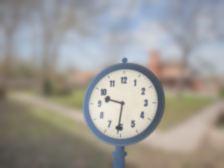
**9:31**
